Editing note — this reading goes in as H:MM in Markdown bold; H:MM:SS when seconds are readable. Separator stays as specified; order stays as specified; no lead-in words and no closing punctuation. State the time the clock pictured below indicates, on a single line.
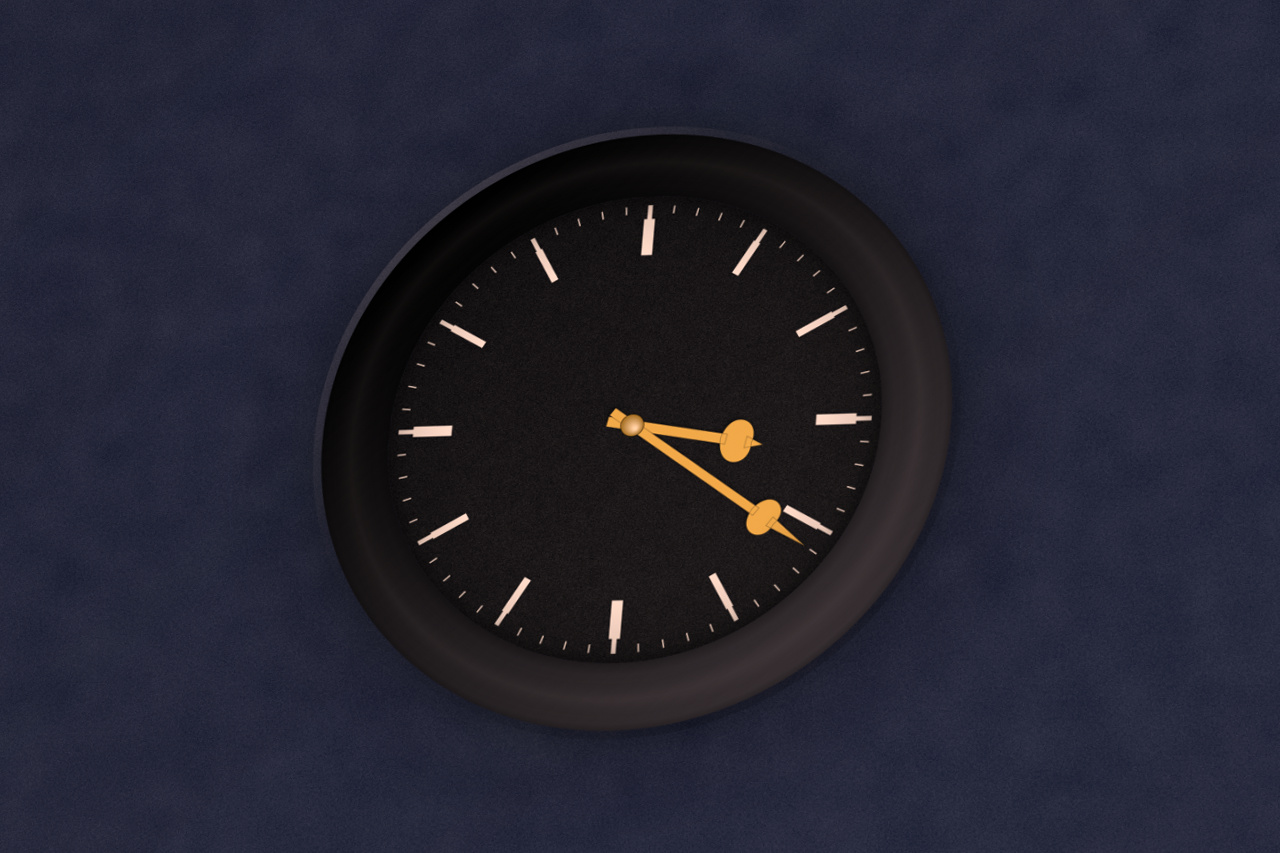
**3:21**
